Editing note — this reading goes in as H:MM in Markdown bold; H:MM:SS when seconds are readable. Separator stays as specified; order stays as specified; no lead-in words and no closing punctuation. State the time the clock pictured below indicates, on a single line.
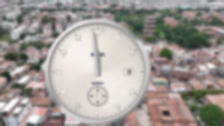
**11:59**
